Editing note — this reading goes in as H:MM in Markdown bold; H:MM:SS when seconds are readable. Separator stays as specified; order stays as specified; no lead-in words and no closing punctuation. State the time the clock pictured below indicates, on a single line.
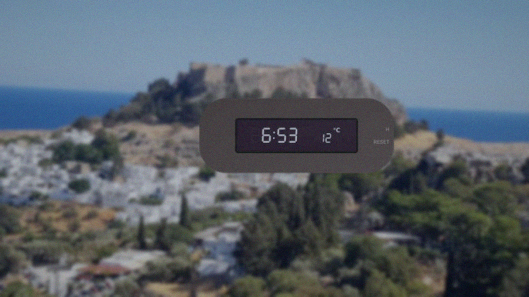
**6:53**
